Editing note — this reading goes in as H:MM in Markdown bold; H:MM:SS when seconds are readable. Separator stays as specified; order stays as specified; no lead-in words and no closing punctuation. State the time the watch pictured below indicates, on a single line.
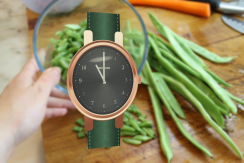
**11:00**
